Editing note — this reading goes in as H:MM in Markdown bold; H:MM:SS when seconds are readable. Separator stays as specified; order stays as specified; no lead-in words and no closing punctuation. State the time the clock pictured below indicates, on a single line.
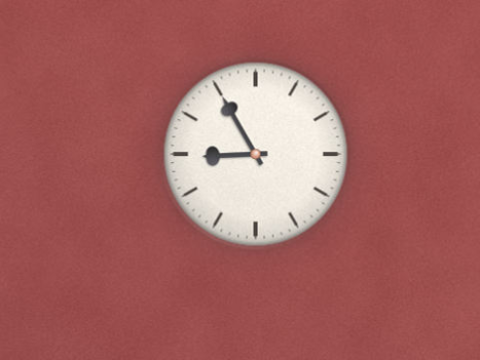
**8:55**
